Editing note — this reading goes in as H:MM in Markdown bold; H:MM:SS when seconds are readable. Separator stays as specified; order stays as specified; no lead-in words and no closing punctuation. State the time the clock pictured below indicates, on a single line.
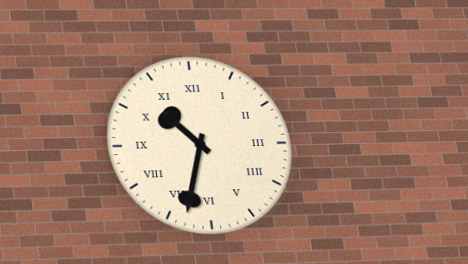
**10:33**
